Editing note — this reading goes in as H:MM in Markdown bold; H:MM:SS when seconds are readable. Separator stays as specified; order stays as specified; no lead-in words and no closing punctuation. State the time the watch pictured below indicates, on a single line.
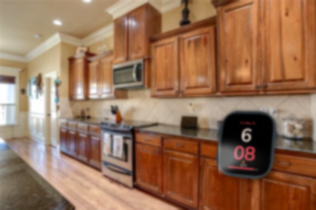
**6:08**
